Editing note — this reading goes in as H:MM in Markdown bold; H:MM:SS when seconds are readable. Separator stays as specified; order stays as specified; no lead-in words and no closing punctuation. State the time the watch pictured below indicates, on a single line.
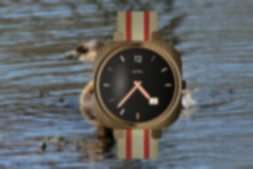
**4:37**
